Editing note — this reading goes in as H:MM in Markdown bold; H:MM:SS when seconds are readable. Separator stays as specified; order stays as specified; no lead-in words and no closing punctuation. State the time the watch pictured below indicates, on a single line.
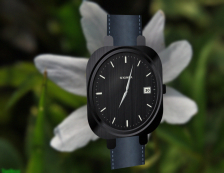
**7:03**
